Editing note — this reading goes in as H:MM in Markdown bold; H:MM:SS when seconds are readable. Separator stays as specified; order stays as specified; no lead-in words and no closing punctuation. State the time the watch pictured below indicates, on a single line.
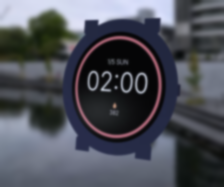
**2:00**
